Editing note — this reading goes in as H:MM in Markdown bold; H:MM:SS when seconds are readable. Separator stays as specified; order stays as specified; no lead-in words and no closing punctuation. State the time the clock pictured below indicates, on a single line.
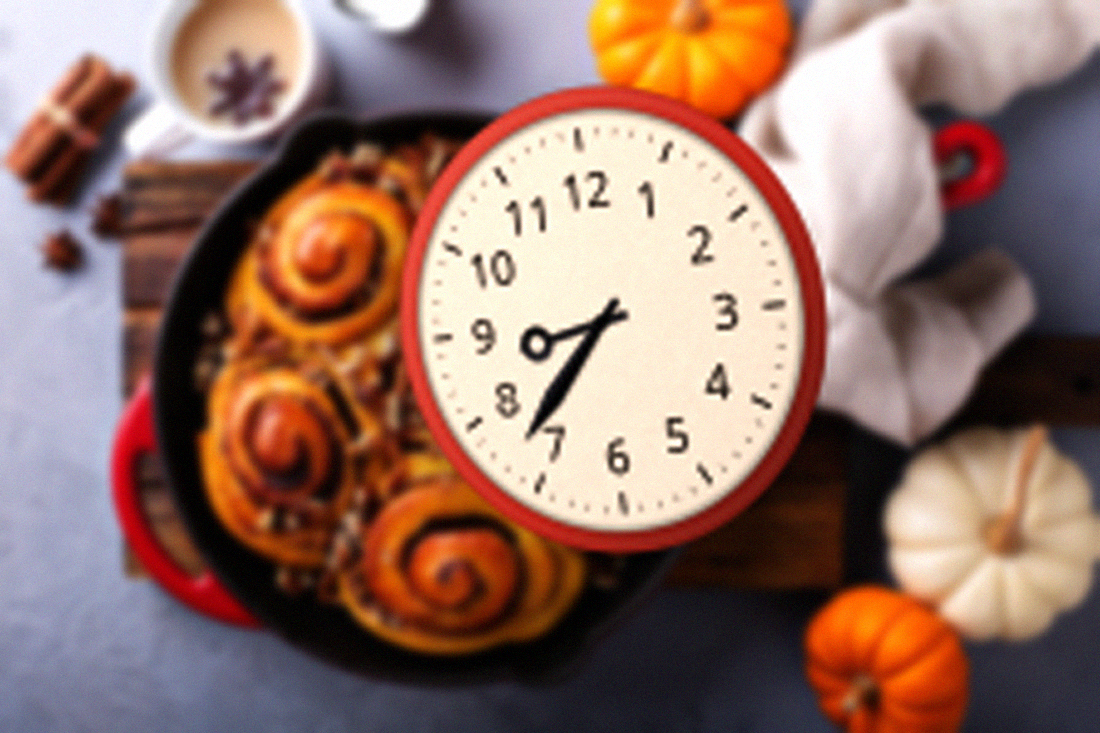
**8:37**
